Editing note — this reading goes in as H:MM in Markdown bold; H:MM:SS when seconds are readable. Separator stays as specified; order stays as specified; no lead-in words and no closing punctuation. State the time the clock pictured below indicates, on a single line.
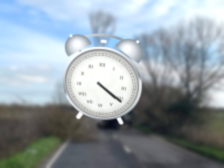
**4:21**
